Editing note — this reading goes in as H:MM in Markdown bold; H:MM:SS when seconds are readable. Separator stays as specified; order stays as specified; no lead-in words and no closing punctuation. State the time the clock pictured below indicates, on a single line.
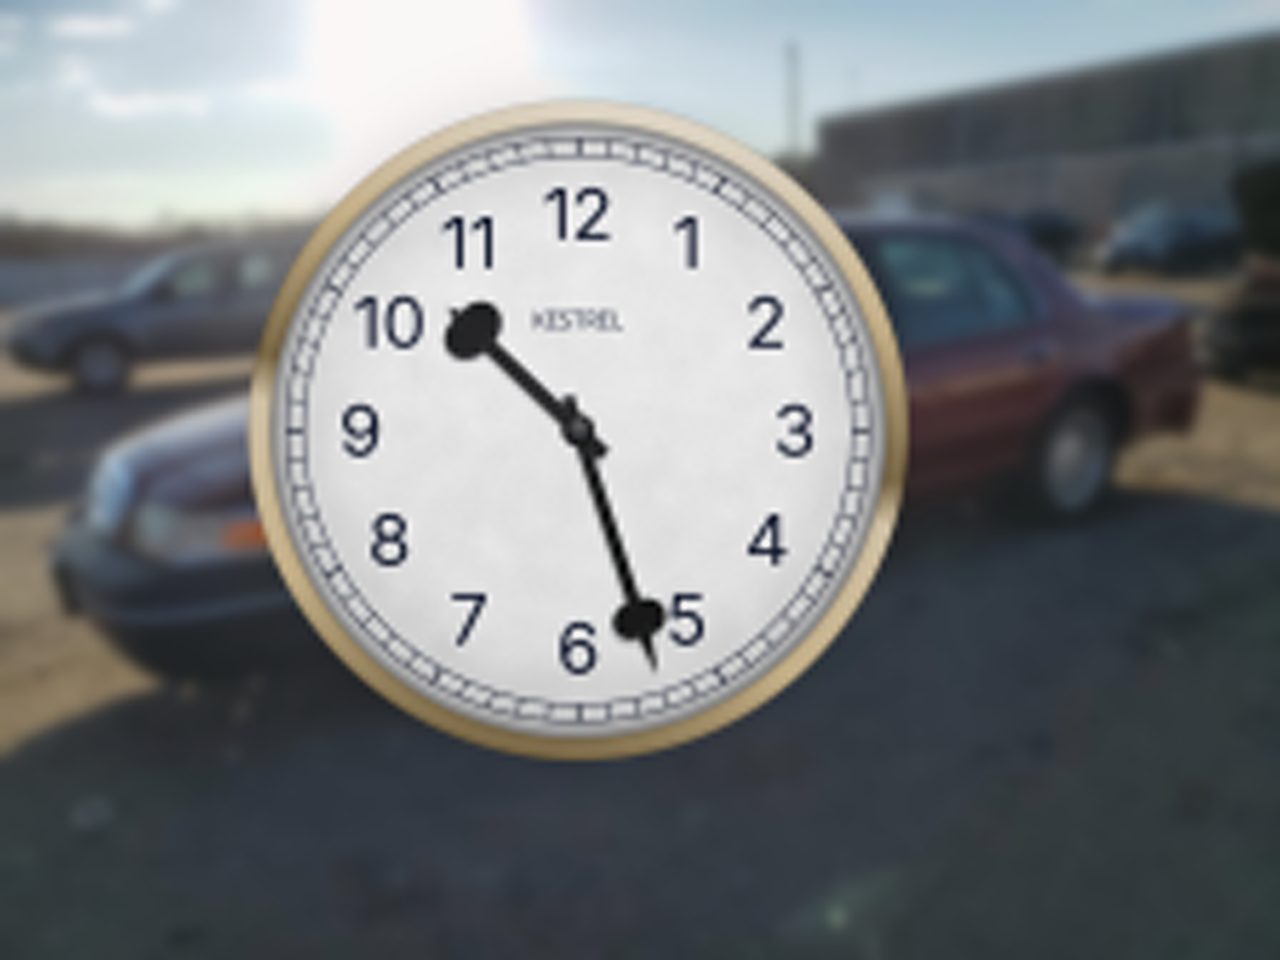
**10:27**
